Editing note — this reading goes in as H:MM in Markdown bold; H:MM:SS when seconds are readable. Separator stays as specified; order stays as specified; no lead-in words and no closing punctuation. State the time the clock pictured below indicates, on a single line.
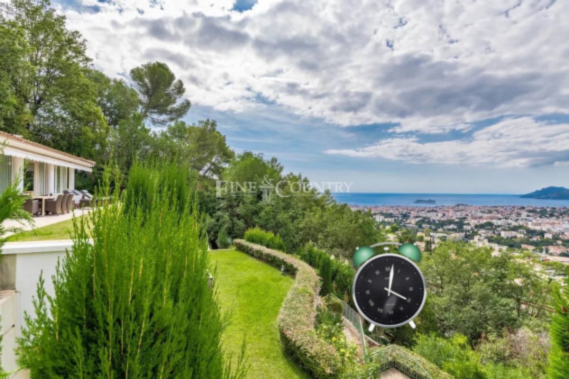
**4:02**
